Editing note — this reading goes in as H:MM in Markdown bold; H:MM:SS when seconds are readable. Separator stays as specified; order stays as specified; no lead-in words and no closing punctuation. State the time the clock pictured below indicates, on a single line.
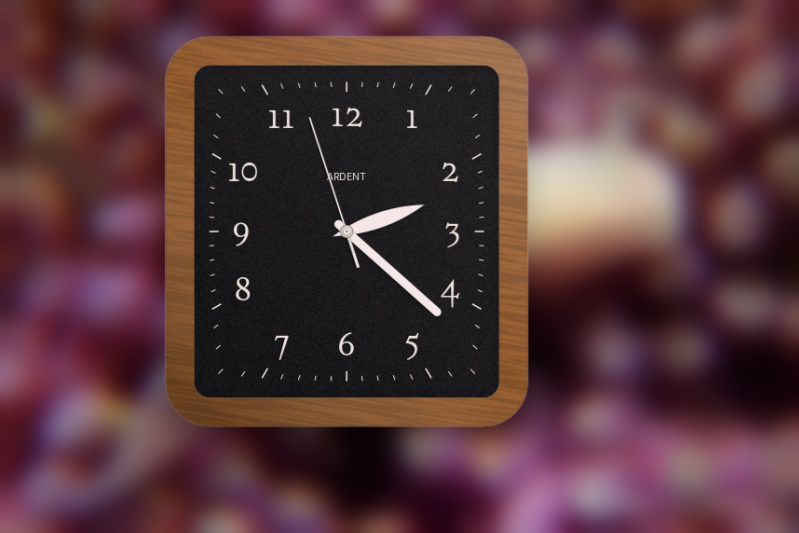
**2:21:57**
